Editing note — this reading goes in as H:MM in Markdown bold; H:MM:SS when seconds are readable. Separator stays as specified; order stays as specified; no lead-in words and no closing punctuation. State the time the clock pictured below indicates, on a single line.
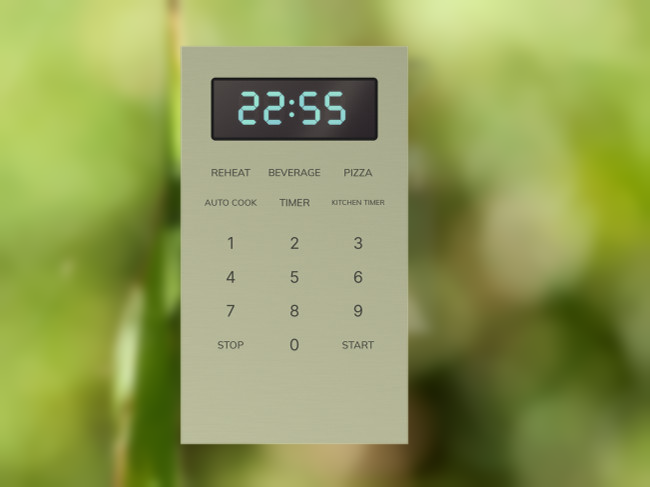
**22:55**
